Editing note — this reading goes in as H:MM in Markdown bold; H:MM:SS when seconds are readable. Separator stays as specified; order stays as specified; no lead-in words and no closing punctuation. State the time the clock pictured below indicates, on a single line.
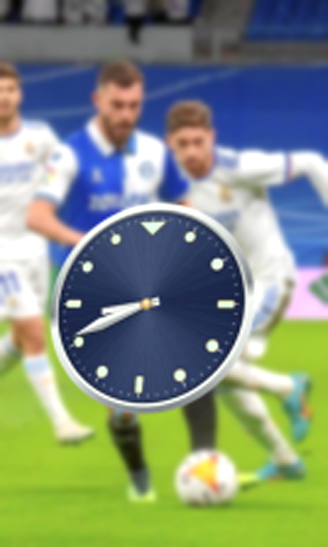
**8:41**
